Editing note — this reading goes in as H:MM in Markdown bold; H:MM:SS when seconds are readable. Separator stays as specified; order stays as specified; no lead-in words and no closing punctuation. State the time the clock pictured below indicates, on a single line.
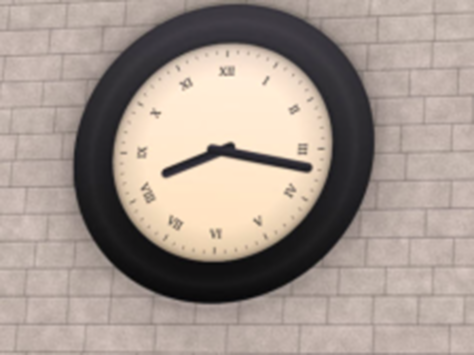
**8:17**
